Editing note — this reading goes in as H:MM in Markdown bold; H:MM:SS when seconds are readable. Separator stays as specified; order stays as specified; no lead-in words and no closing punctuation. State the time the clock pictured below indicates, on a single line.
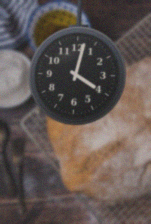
**4:02**
